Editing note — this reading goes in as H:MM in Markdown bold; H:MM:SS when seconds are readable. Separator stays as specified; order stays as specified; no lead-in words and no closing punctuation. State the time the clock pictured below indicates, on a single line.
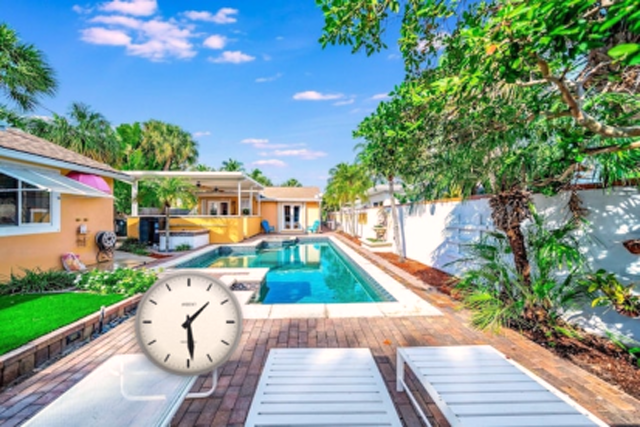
**1:29**
